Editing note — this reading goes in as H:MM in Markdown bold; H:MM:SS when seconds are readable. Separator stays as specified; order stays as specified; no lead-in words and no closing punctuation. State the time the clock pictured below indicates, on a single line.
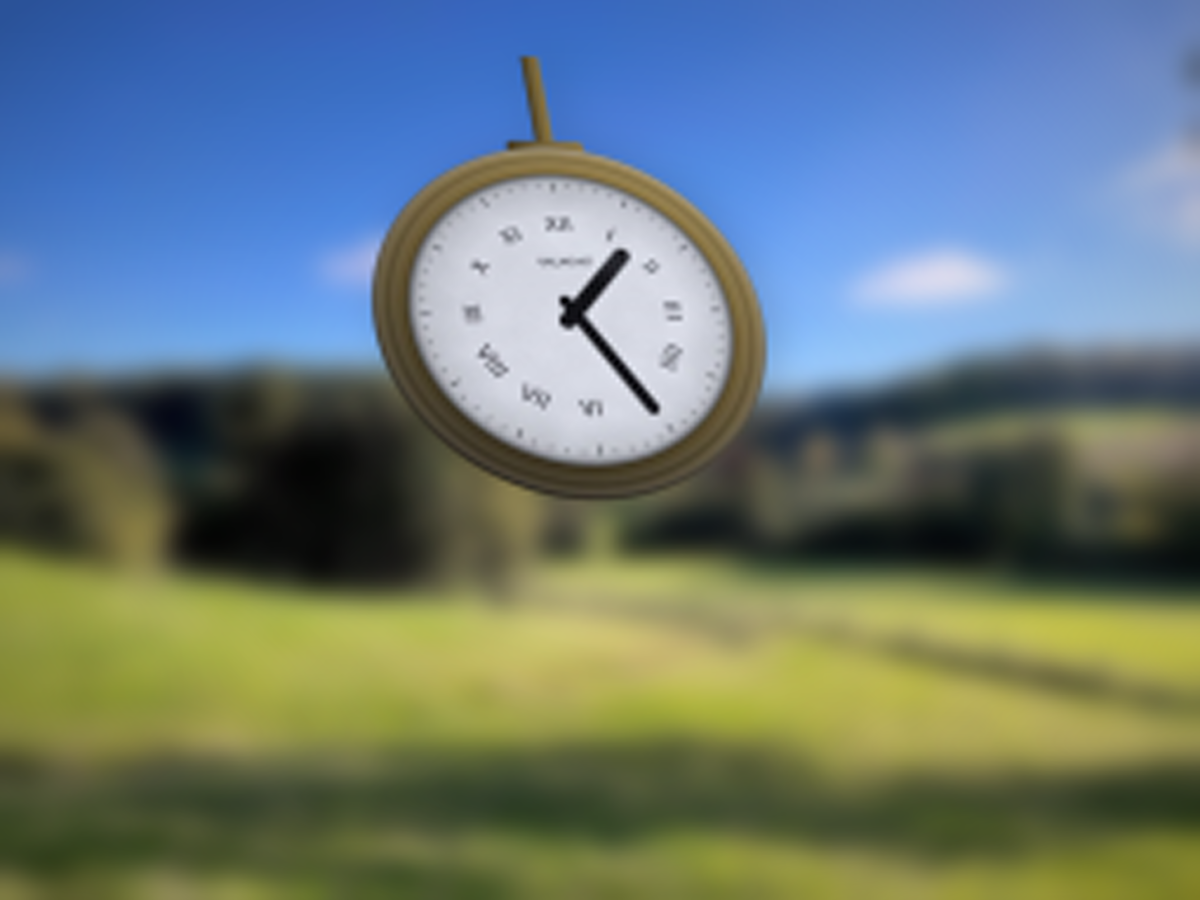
**1:25**
